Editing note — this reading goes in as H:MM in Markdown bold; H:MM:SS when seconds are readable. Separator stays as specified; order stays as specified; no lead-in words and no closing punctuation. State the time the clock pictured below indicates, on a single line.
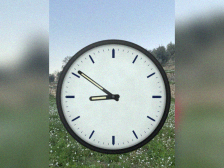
**8:51**
